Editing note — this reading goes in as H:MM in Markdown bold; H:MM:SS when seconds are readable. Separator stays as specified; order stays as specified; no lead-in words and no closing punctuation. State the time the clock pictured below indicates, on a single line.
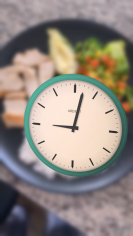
**9:02**
